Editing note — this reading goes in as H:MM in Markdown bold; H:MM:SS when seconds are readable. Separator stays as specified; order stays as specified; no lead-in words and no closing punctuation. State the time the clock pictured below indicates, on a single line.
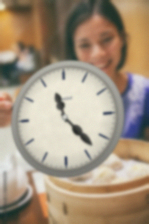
**11:23**
